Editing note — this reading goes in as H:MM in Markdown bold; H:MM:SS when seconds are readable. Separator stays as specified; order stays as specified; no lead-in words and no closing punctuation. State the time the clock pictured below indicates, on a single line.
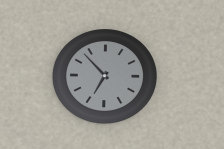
**6:53**
